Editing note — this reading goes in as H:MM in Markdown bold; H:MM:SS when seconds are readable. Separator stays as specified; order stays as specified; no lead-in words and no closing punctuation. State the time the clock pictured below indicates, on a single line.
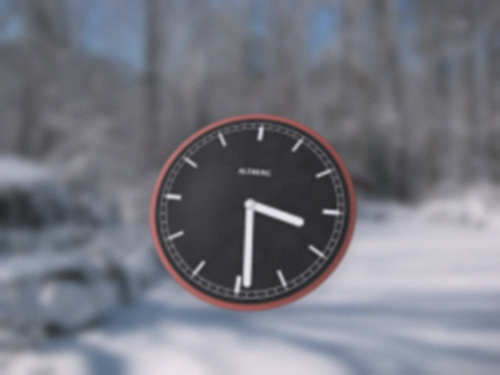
**3:29**
